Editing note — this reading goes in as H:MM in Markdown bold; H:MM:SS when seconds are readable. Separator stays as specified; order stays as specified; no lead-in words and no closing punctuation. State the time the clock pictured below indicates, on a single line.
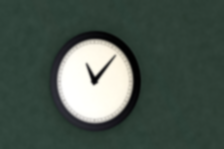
**11:07**
